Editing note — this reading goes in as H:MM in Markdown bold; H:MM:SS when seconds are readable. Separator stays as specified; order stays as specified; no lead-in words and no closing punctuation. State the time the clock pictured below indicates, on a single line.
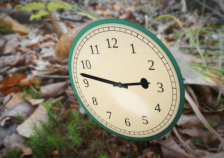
**2:47**
